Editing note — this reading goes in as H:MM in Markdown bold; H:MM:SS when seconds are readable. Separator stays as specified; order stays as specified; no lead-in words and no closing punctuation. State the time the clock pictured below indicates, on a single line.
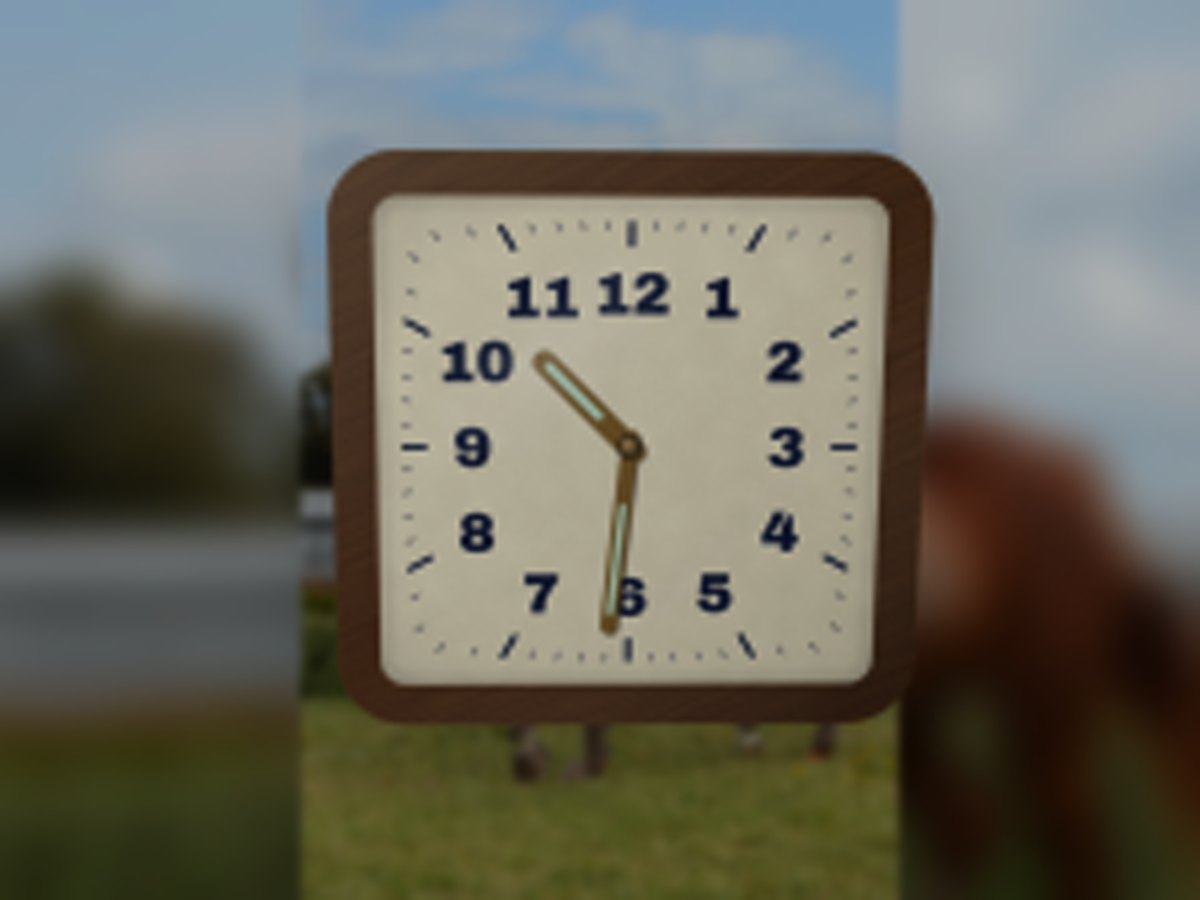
**10:31**
